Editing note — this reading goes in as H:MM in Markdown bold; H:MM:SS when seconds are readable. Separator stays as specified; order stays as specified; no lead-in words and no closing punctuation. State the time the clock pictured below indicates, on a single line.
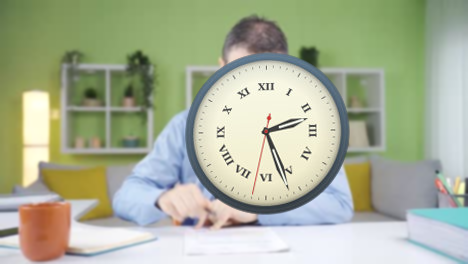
**2:26:32**
